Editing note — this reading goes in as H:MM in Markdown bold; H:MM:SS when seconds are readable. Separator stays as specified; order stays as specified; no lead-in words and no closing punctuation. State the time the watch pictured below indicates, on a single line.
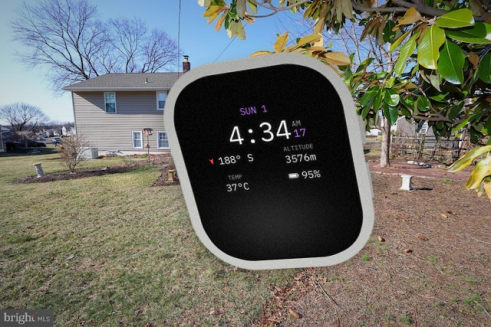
**4:34:17**
